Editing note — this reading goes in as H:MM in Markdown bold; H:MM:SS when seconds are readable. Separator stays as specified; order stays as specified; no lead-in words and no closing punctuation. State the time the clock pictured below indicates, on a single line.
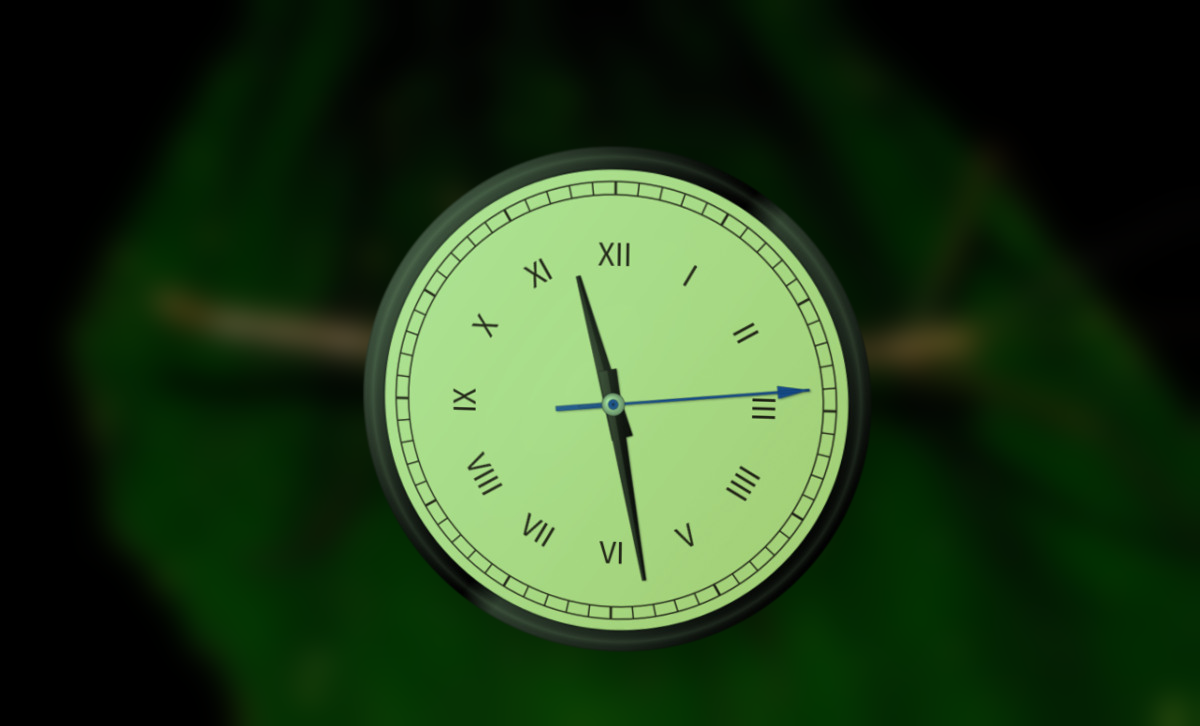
**11:28:14**
